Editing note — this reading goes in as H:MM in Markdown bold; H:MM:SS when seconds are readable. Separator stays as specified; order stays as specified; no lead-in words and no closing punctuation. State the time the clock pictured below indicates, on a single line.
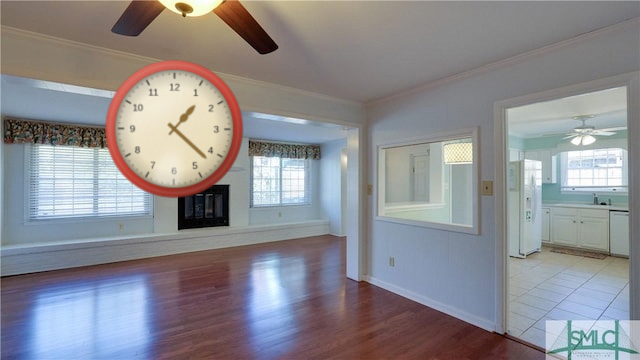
**1:22**
